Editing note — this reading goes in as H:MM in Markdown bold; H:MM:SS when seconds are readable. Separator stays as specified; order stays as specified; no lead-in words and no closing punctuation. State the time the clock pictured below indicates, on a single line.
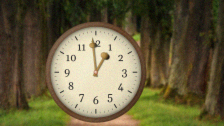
**12:59**
